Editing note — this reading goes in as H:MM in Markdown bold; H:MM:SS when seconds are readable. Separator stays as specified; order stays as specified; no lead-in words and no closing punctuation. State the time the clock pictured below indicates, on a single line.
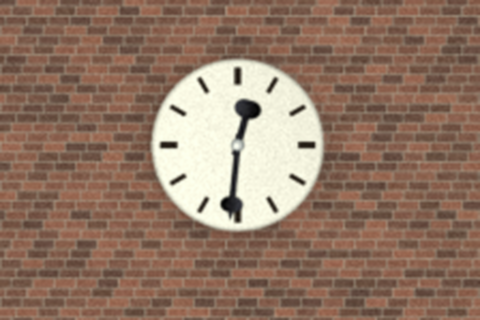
**12:31**
